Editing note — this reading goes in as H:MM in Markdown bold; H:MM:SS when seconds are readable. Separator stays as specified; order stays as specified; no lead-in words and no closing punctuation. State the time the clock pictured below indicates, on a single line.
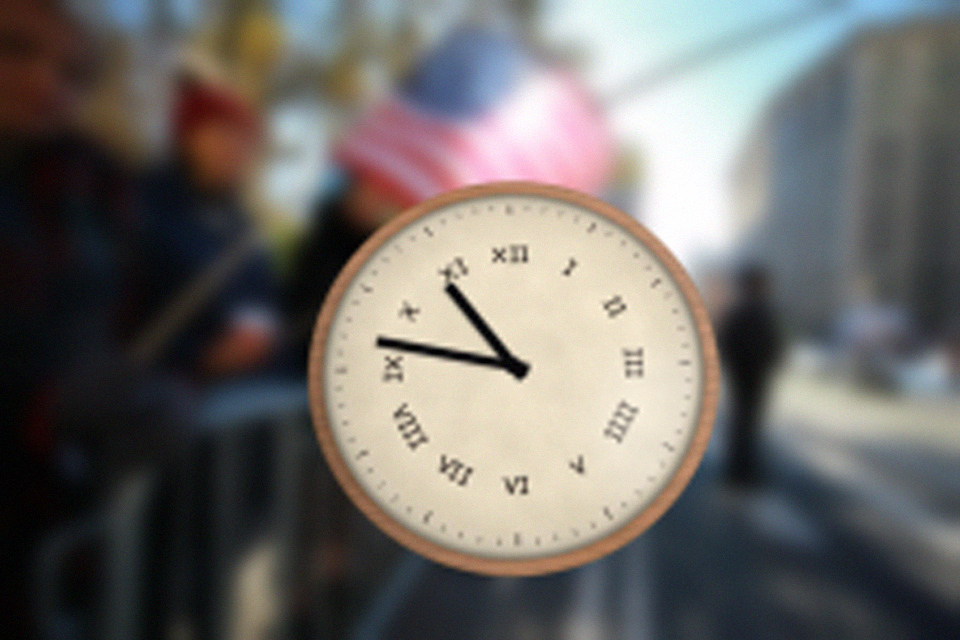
**10:47**
